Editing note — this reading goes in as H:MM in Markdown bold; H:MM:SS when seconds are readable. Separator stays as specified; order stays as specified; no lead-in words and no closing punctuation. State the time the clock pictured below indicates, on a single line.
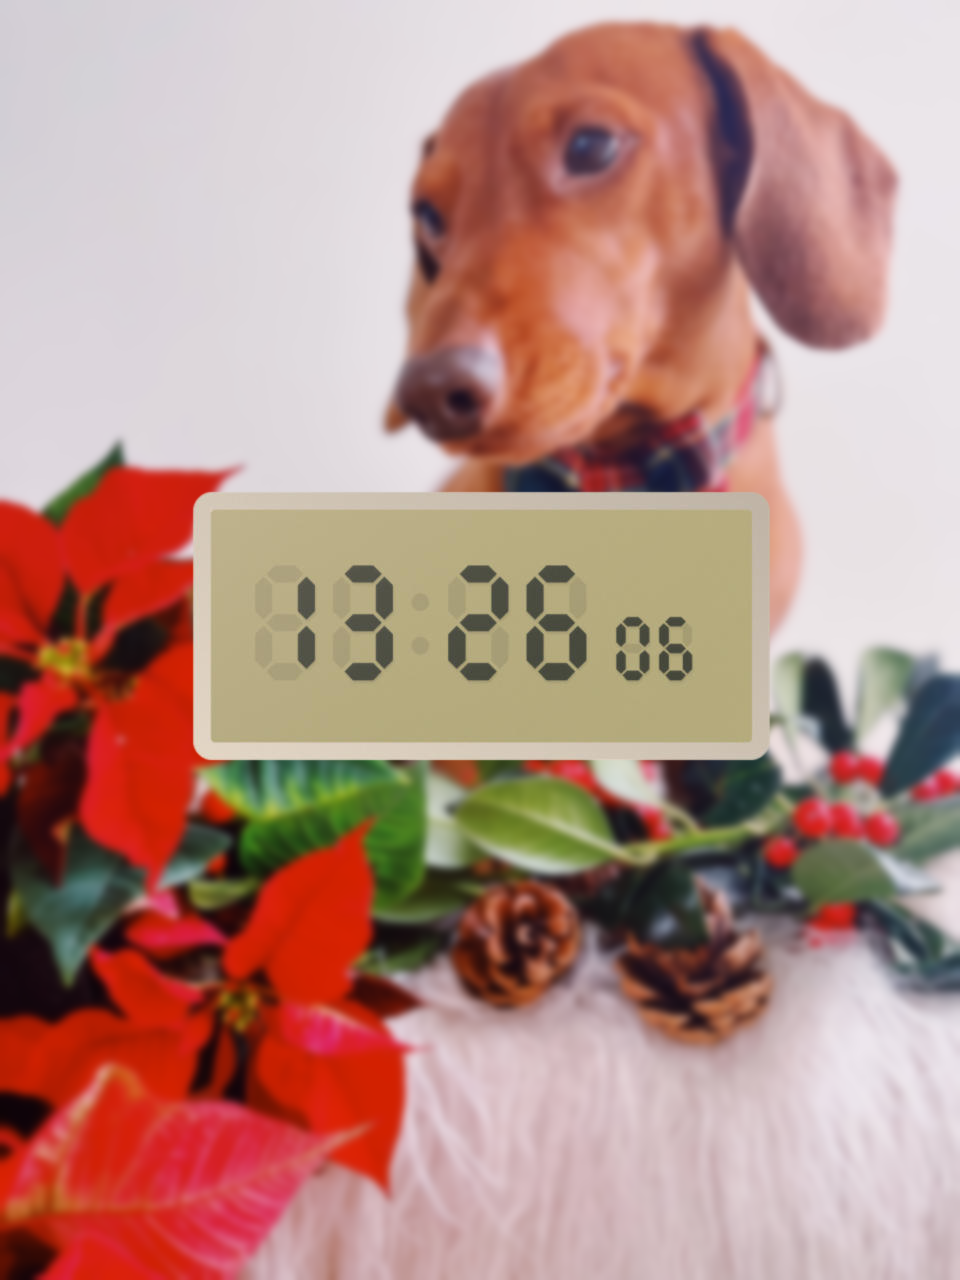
**13:26:06**
